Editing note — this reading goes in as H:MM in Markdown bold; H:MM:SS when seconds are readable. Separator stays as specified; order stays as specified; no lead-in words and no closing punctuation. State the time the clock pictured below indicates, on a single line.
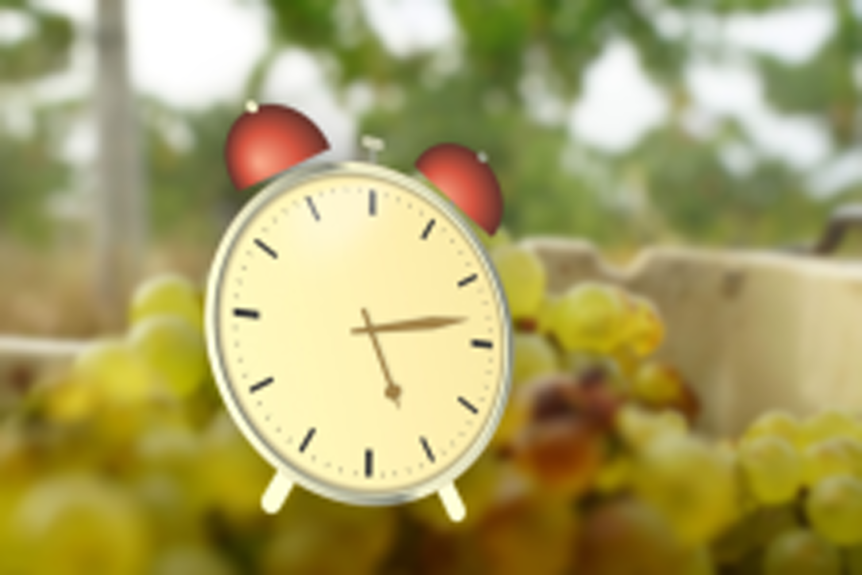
**5:13**
